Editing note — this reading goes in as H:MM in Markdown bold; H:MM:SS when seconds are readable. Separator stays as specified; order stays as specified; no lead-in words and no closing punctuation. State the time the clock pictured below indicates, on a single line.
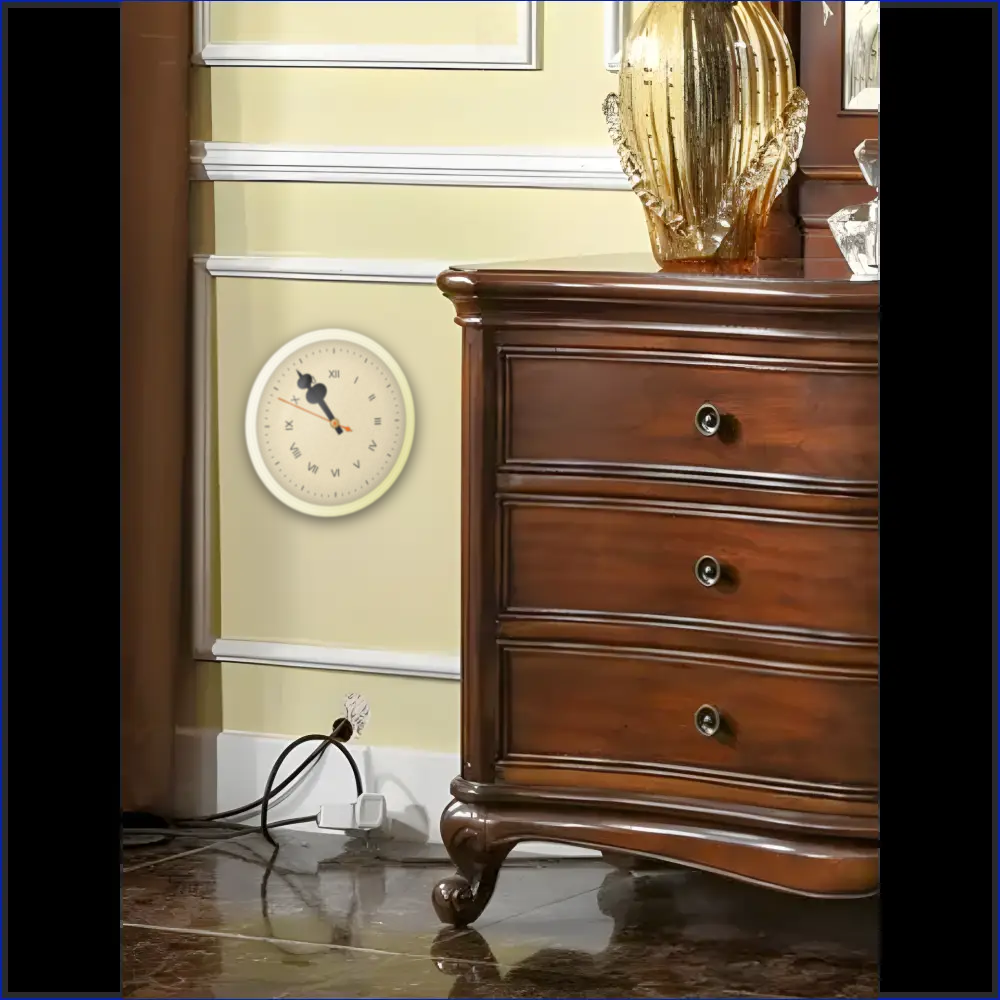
**10:53:49**
